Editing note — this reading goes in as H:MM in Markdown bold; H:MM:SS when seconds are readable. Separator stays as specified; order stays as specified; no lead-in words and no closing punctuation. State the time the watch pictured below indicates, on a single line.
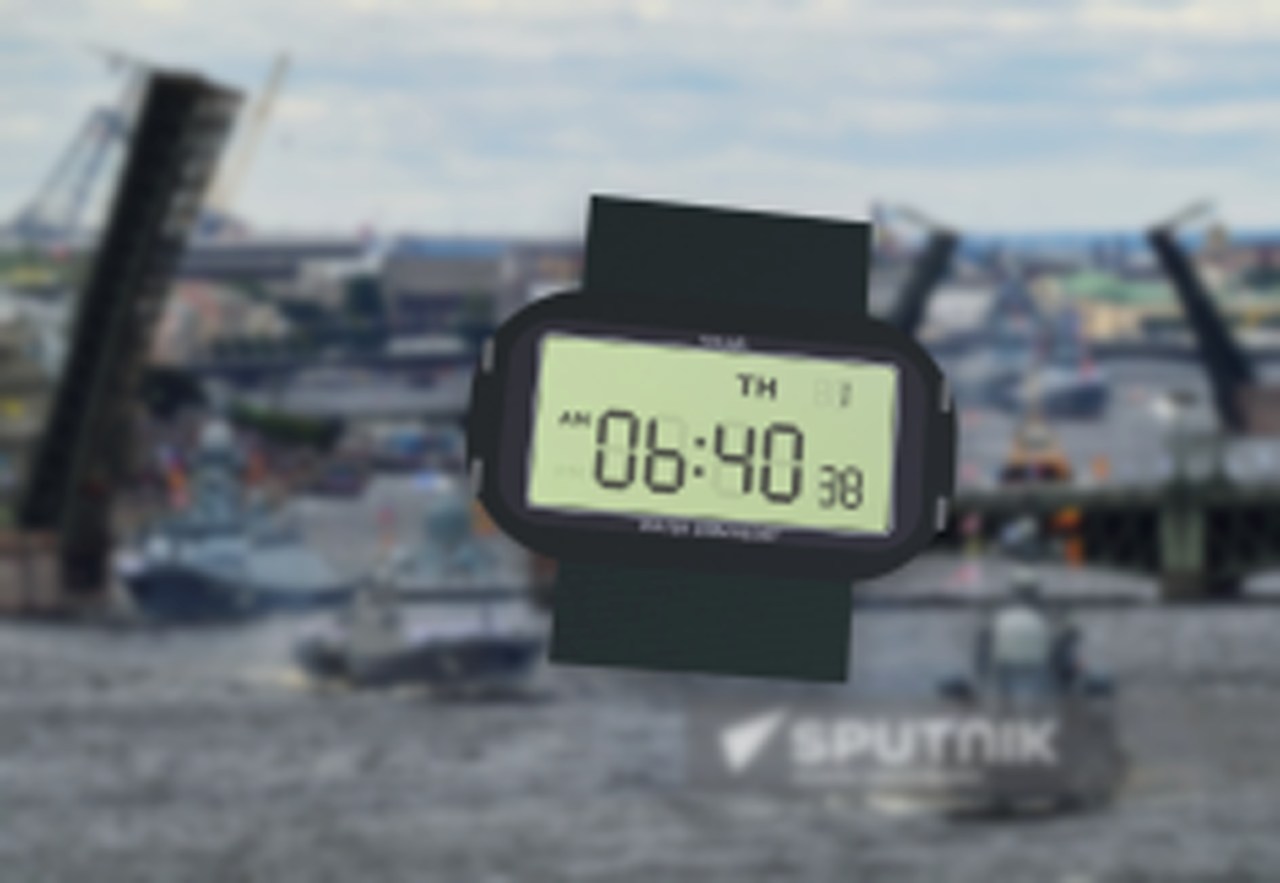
**6:40:38**
